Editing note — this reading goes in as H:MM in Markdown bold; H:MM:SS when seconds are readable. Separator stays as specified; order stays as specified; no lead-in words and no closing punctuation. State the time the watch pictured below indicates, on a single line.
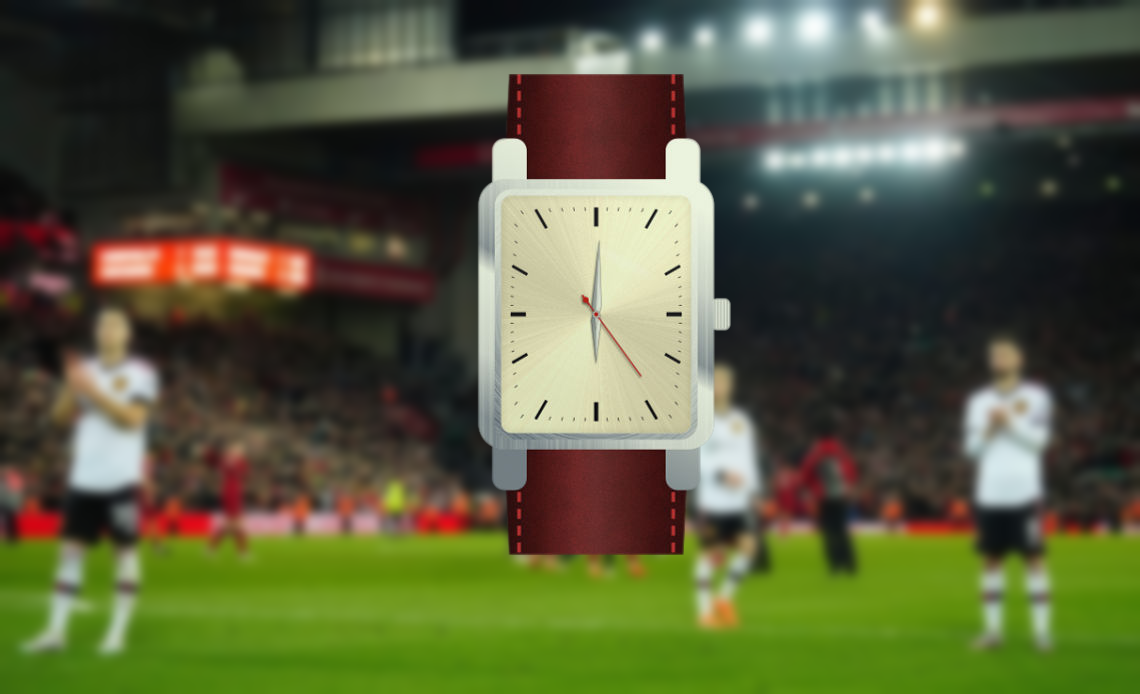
**6:00:24**
